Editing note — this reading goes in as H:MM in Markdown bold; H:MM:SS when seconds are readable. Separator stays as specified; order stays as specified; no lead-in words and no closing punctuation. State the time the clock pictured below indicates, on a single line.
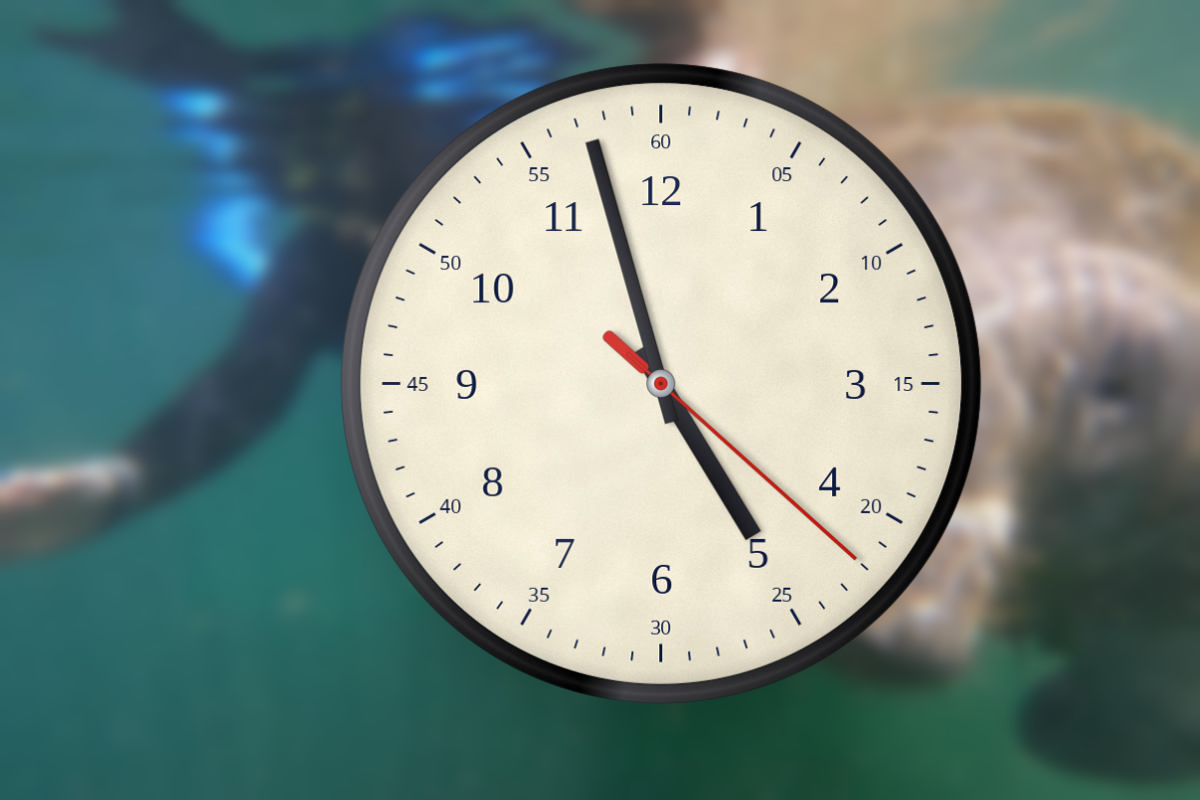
**4:57:22**
